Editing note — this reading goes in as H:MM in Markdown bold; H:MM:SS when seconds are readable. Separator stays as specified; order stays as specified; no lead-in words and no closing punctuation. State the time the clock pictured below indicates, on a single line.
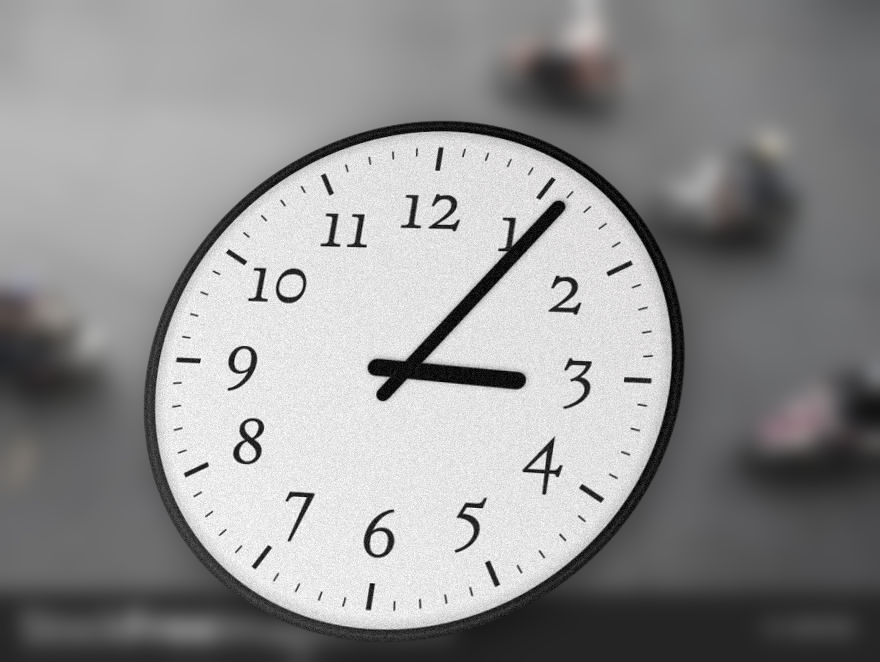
**3:06**
